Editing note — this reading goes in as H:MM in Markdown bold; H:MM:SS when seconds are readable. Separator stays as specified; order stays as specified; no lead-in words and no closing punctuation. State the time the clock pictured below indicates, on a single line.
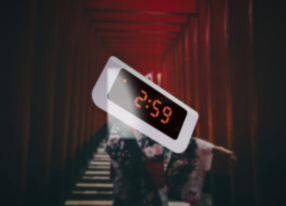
**2:59**
